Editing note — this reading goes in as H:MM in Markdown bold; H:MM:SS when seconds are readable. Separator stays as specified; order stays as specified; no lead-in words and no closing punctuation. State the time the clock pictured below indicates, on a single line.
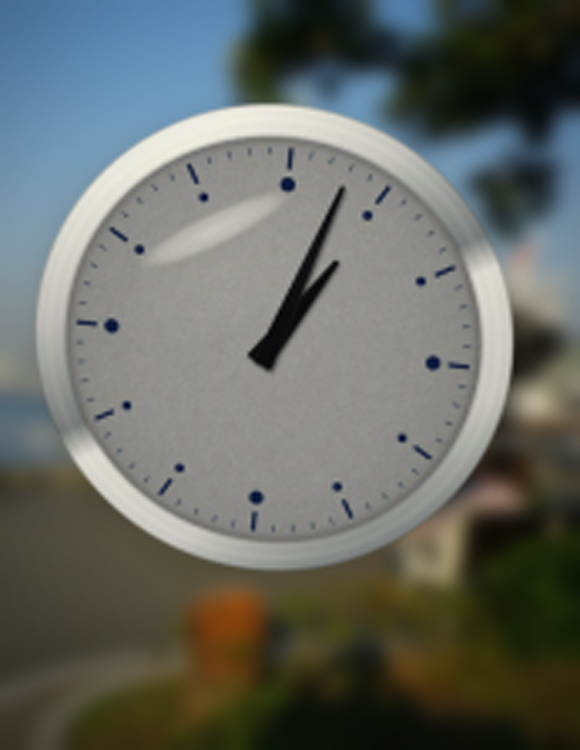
**1:03**
